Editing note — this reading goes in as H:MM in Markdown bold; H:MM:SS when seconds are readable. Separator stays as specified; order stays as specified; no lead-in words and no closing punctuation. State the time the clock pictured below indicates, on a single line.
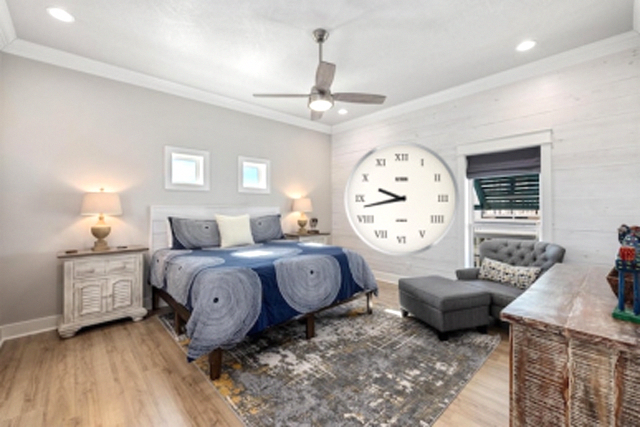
**9:43**
